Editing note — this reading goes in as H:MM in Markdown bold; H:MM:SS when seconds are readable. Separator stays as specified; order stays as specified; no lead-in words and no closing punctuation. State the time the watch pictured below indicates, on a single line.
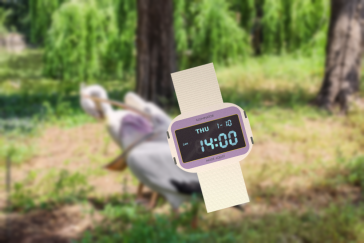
**14:00**
